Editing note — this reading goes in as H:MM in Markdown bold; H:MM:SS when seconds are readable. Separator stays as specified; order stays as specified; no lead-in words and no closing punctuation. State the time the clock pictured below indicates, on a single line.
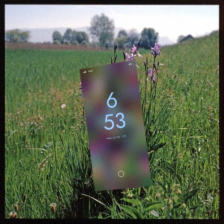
**6:53**
